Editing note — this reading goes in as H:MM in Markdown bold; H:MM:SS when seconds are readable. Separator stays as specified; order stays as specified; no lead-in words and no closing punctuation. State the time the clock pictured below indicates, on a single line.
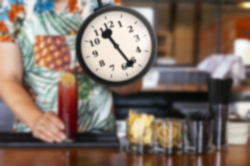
**11:27**
